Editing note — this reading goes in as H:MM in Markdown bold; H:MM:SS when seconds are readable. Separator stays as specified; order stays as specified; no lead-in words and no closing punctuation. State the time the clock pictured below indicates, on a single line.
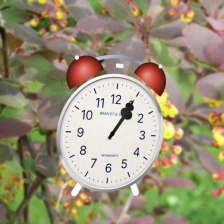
**1:05**
